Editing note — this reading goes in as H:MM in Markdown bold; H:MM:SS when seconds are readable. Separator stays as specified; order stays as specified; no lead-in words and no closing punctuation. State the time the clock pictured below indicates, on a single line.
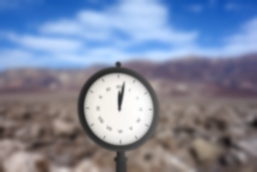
**12:02**
